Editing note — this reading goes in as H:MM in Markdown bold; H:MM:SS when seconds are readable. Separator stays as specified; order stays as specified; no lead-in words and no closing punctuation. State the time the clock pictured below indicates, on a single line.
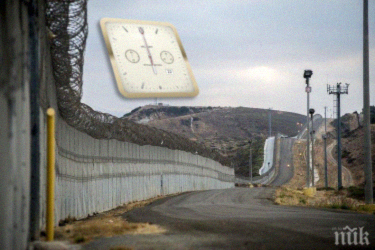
**6:00**
